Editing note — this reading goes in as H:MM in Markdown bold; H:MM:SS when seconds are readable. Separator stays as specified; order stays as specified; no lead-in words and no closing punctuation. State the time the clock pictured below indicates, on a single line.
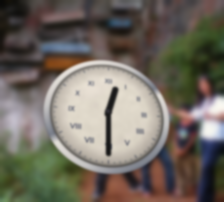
**12:30**
